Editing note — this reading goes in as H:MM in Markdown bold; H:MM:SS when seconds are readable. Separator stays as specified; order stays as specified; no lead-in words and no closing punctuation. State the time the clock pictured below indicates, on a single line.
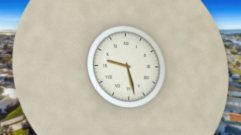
**9:28**
